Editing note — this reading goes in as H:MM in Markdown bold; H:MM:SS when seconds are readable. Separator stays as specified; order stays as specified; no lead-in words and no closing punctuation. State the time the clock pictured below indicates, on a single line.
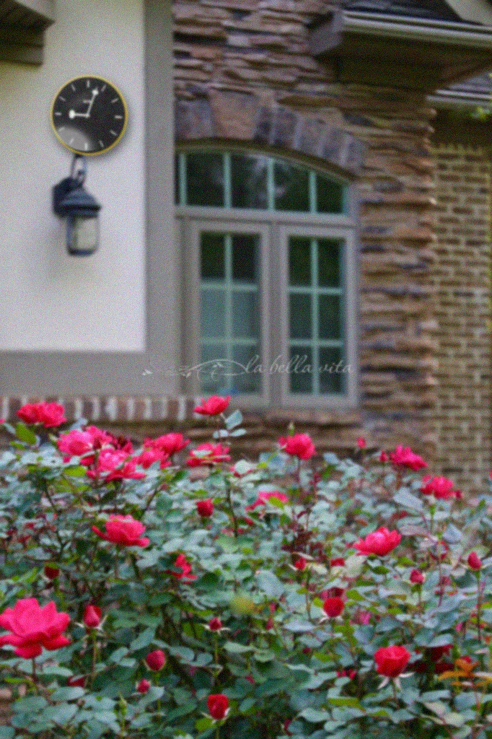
**9:03**
